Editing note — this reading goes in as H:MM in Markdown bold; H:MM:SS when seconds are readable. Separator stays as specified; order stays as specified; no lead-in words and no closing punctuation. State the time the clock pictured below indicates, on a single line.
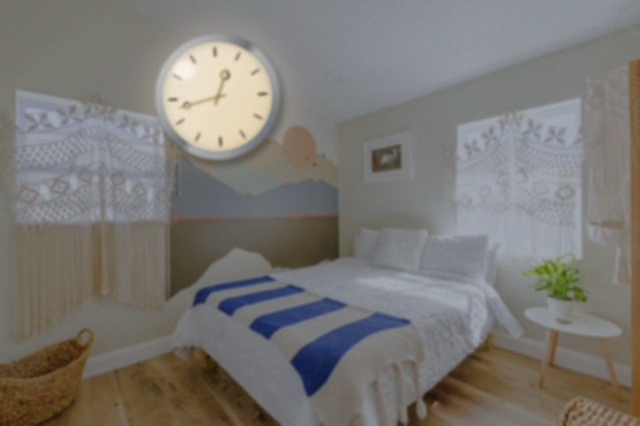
**12:43**
